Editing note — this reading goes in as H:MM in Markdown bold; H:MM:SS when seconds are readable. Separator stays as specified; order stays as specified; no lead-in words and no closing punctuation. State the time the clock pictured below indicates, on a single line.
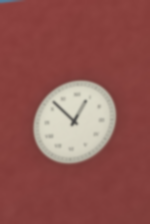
**12:52**
